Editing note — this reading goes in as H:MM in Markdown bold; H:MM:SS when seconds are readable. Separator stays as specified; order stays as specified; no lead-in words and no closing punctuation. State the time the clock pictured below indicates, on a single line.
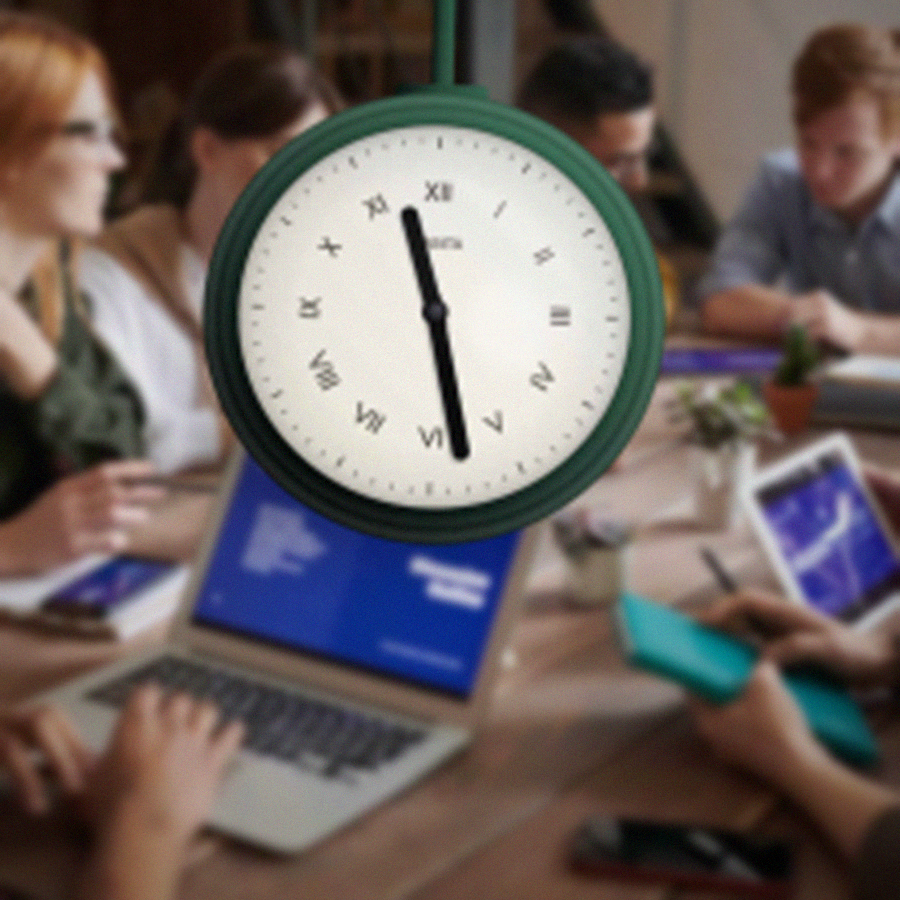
**11:28**
